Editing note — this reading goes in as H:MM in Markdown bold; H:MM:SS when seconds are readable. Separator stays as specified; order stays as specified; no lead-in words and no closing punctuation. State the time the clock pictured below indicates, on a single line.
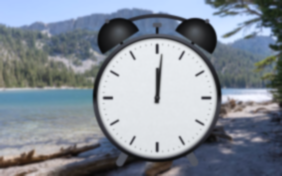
**12:01**
